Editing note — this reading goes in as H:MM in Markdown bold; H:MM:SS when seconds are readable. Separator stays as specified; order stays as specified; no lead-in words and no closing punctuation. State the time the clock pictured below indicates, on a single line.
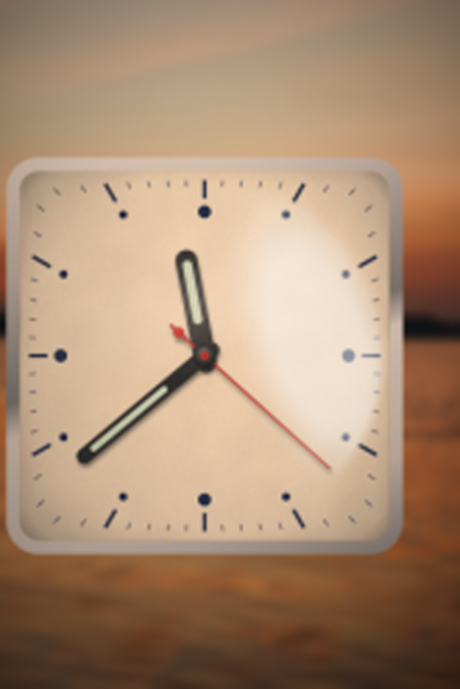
**11:38:22**
